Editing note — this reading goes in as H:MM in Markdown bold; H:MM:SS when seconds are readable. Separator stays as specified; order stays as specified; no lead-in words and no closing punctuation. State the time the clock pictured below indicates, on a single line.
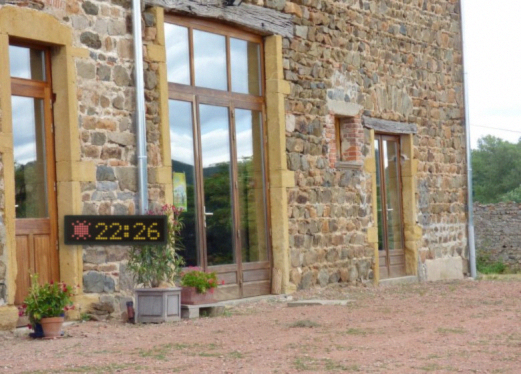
**22:26**
